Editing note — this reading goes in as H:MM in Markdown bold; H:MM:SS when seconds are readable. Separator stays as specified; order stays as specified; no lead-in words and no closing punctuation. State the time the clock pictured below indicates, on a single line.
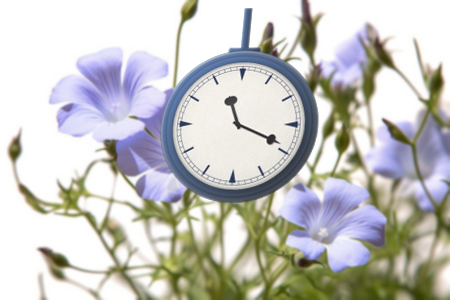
**11:19**
